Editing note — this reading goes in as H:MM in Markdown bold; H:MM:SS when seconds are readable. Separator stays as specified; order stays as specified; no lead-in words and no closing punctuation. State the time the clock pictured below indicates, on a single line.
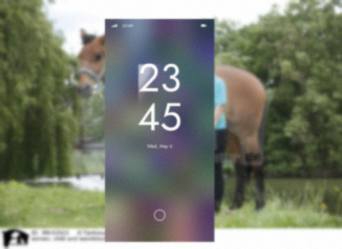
**23:45**
